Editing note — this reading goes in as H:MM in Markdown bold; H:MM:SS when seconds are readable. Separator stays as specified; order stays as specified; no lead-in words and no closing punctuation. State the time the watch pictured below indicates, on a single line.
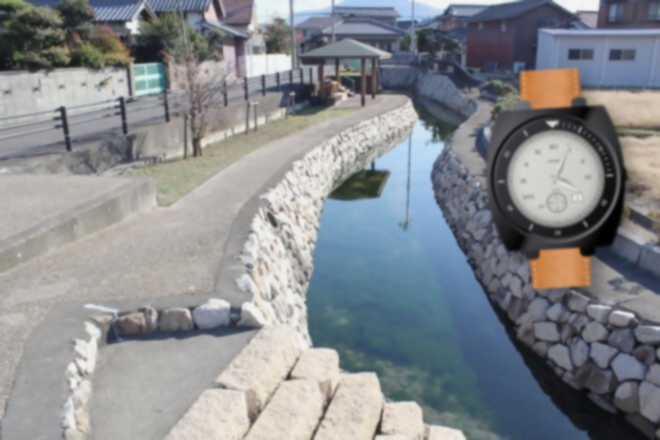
**4:04**
